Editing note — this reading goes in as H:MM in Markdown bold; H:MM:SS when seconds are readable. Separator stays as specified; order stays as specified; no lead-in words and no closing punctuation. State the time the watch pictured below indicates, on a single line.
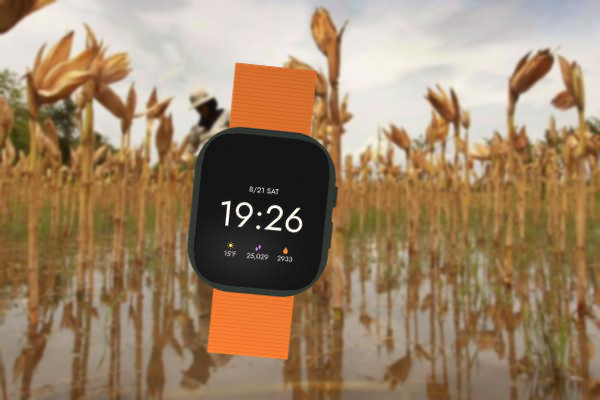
**19:26**
